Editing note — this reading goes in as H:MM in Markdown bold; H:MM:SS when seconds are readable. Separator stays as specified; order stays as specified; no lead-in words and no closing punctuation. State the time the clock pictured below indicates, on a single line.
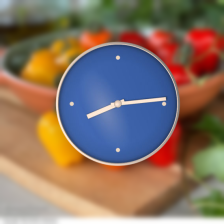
**8:14**
